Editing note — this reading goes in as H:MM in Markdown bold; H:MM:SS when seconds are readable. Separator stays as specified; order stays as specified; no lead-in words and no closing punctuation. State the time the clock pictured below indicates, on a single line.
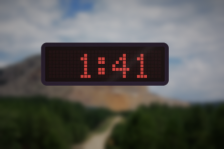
**1:41**
